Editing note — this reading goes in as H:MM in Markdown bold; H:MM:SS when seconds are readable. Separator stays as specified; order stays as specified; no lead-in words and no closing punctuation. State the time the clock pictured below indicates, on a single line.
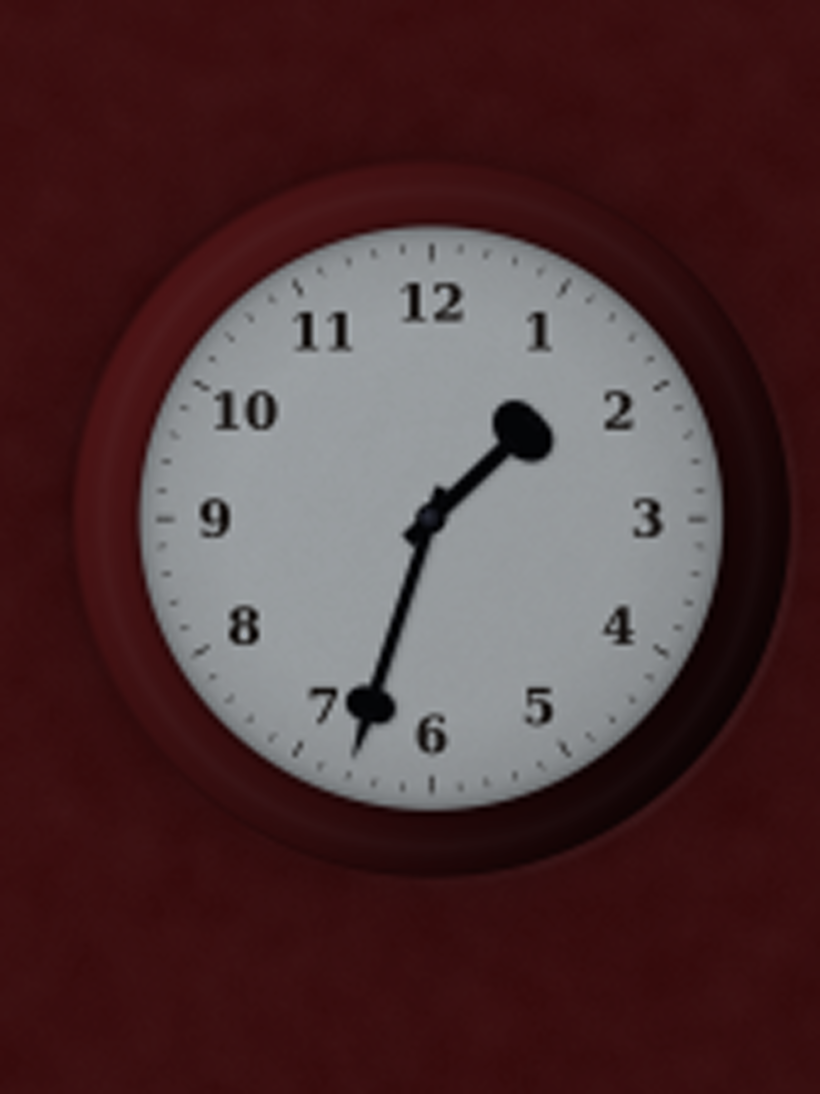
**1:33**
